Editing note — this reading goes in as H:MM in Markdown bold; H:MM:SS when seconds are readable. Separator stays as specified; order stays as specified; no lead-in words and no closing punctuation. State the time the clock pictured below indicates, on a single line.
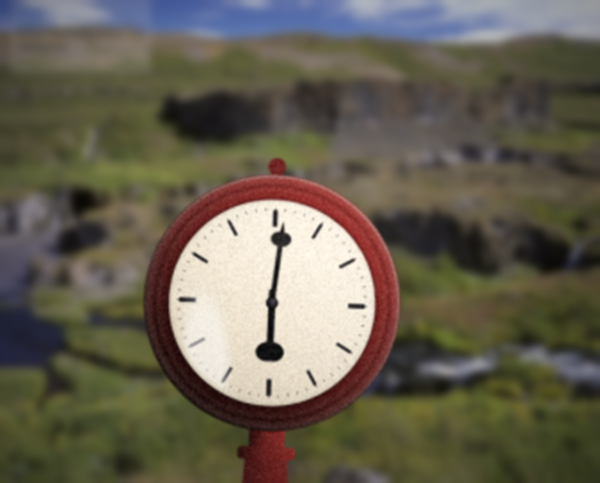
**6:01**
